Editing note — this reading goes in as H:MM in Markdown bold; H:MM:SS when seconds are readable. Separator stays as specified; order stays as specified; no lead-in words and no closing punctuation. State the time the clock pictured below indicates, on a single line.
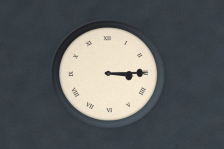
**3:15**
